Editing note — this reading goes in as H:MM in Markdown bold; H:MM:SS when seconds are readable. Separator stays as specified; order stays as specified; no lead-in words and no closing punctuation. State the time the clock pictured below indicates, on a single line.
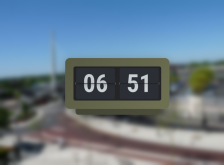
**6:51**
